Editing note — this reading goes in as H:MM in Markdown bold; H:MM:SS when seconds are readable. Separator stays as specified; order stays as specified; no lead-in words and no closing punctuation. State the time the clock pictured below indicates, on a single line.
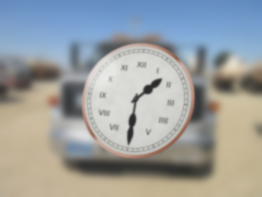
**1:30**
